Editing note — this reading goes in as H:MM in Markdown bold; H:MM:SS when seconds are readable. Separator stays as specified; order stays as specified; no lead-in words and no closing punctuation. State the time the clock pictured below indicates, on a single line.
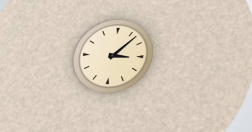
**3:07**
